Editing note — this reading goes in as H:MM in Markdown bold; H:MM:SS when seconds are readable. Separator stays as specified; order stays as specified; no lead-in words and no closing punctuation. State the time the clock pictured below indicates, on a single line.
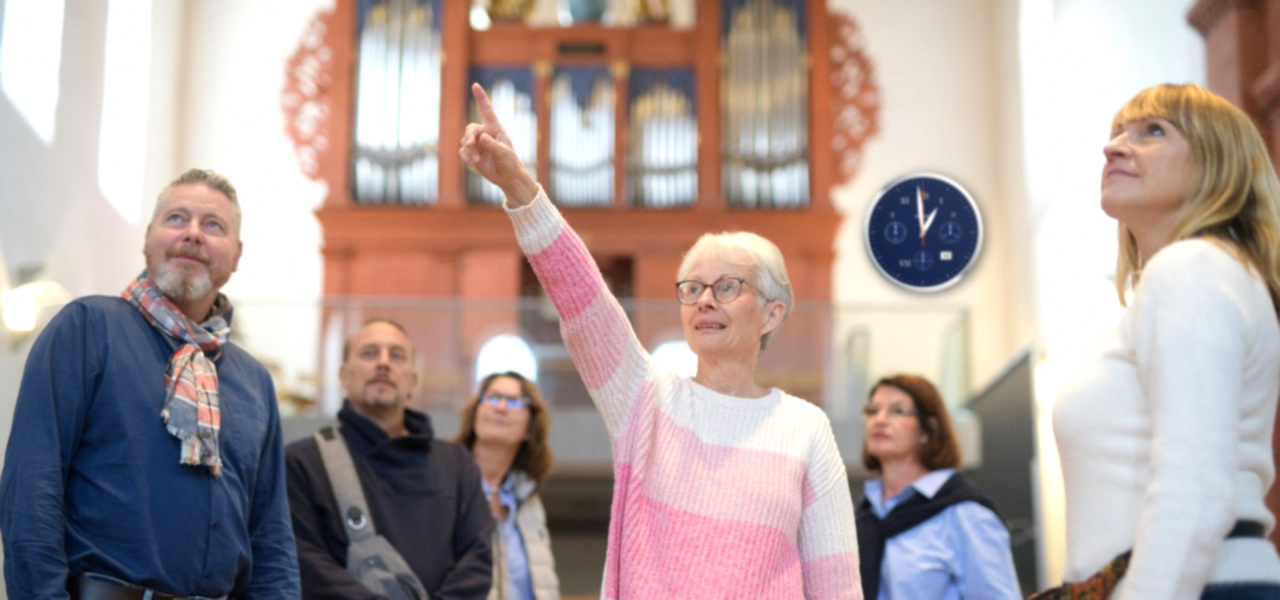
**12:59**
